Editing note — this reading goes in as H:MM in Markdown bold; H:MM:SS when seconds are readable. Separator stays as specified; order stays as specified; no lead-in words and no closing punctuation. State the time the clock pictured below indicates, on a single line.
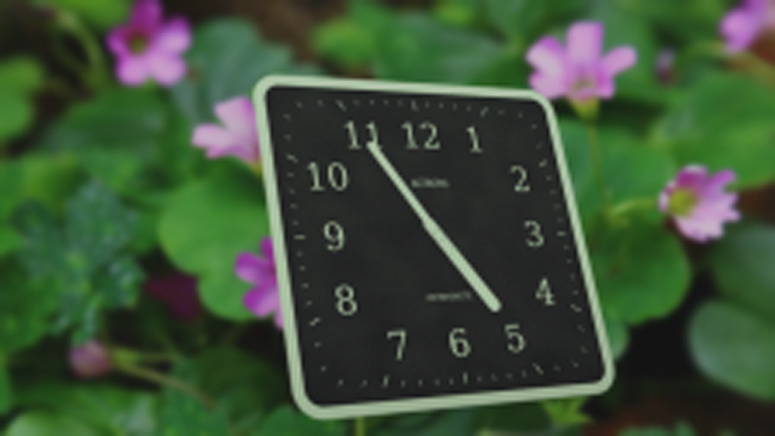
**4:55**
